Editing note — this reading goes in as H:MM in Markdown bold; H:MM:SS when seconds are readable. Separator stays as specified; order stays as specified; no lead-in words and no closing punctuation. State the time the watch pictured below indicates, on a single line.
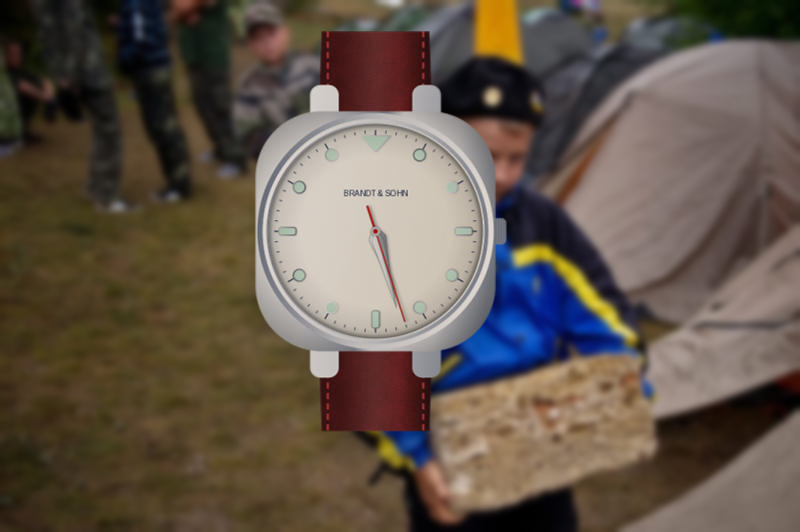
**5:27:27**
